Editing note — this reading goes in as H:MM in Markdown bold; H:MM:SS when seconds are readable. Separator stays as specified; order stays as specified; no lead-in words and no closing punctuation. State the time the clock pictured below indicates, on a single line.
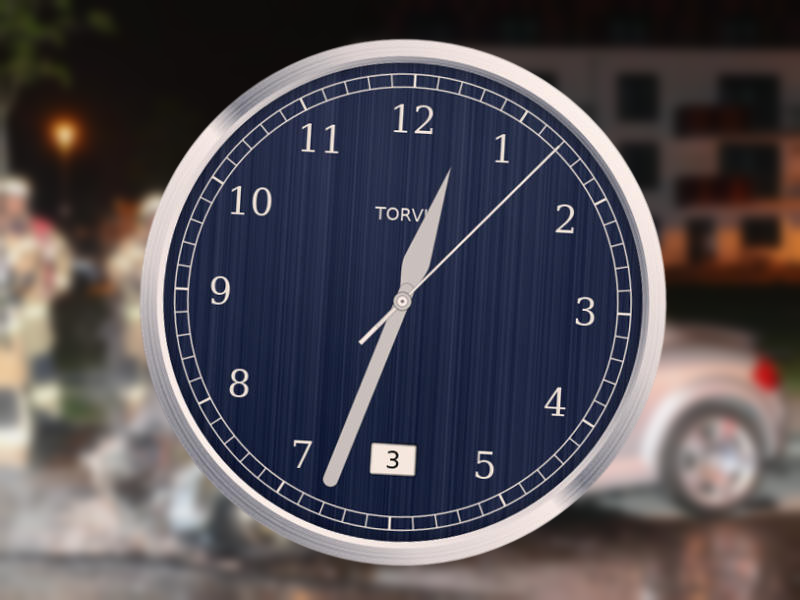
**12:33:07**
